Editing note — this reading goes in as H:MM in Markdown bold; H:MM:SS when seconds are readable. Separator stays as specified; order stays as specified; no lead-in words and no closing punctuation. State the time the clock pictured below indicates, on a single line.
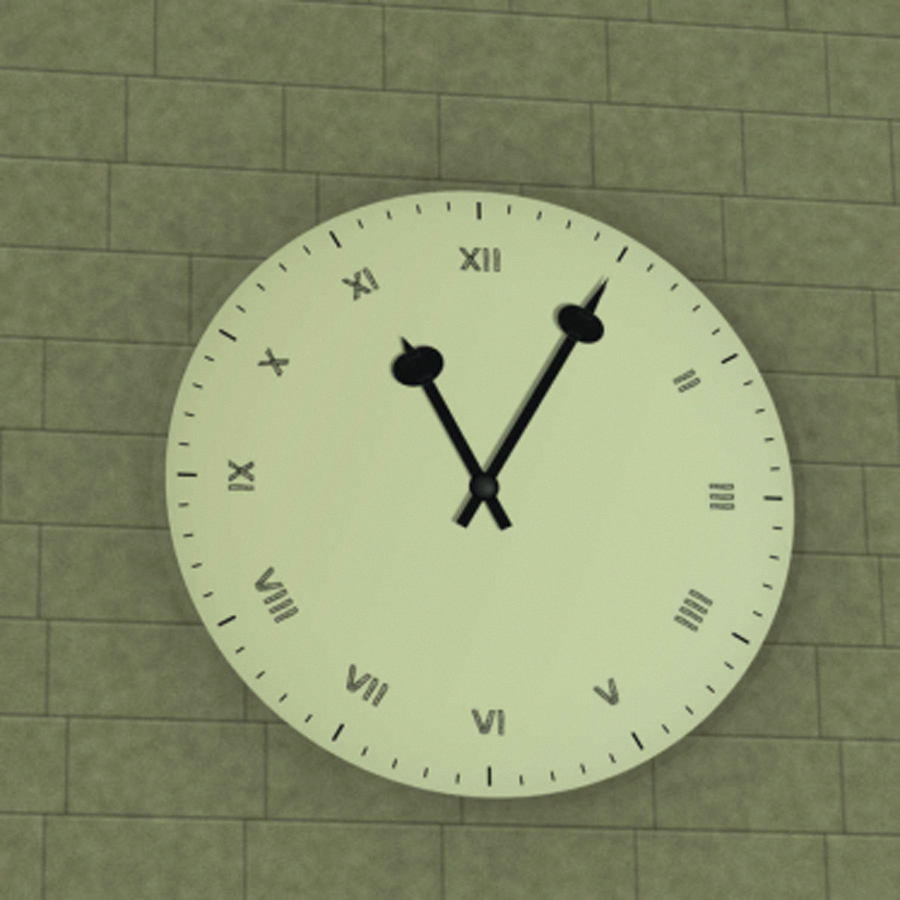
**11:05**
